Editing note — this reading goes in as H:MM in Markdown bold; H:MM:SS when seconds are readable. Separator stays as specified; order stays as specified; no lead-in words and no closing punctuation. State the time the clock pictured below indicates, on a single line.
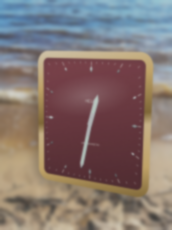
**12:32**
